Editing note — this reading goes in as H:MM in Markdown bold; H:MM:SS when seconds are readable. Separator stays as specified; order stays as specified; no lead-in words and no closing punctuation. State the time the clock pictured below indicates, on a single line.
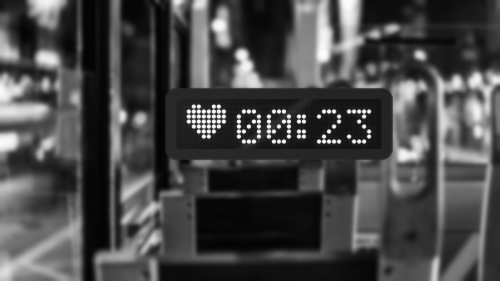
**0:23**
